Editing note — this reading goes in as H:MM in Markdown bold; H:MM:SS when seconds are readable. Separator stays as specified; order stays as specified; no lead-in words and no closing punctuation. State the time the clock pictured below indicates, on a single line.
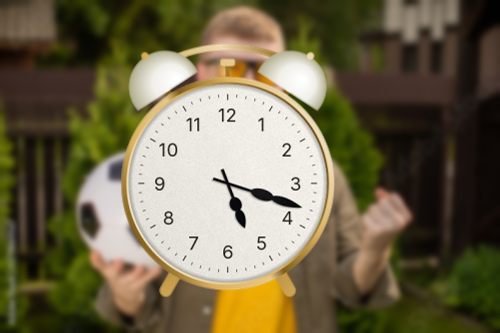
**5:18**
